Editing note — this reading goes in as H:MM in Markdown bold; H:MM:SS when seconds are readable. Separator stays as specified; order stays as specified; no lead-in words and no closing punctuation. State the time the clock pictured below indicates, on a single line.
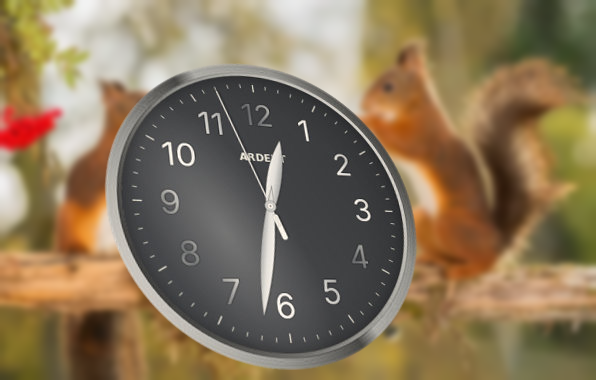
**12:31:57**
